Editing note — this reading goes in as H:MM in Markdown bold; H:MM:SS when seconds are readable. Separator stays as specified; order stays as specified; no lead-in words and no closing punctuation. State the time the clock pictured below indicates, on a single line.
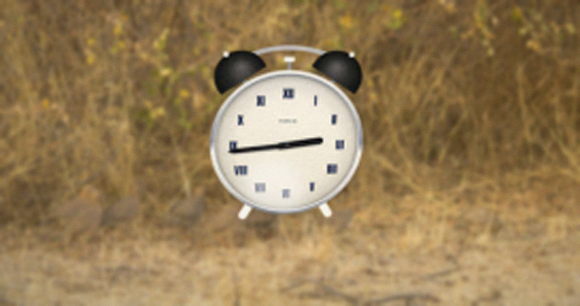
**2:44**
